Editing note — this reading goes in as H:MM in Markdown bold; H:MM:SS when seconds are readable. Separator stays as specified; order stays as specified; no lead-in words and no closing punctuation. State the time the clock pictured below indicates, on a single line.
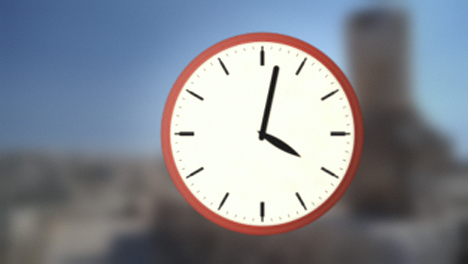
**4:02**
